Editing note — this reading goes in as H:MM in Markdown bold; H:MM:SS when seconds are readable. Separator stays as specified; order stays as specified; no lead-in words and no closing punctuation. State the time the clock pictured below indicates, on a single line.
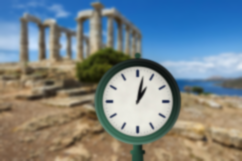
**1:02**
